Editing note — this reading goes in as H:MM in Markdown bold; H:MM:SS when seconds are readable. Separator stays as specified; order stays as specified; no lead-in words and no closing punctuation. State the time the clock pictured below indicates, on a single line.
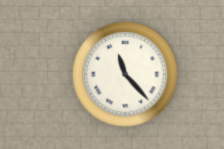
**11:23**
